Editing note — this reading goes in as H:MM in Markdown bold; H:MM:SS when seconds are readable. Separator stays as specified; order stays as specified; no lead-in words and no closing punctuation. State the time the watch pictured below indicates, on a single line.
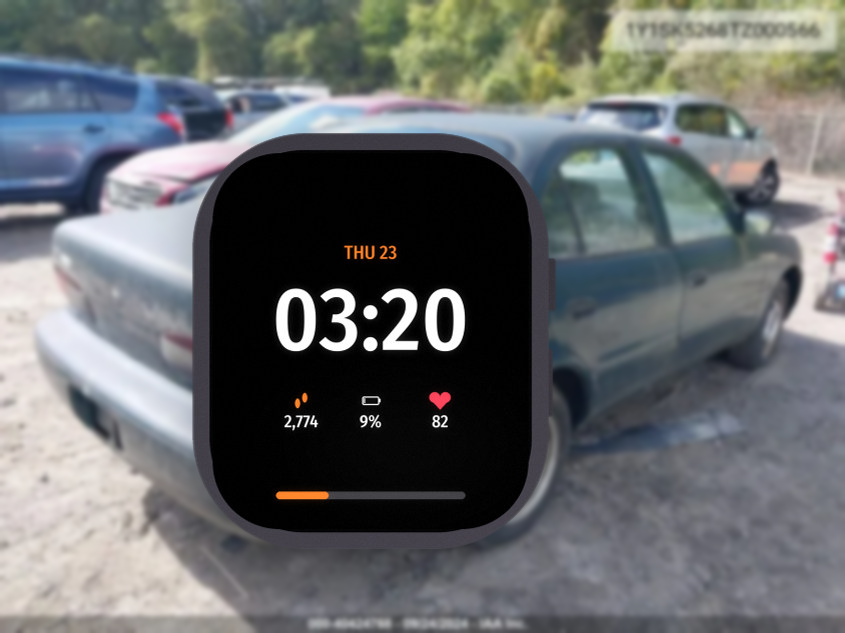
**3:20**
